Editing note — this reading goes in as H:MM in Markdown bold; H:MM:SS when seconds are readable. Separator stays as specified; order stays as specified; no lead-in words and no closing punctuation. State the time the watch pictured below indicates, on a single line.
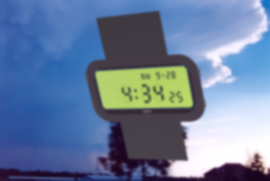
**4:34**
